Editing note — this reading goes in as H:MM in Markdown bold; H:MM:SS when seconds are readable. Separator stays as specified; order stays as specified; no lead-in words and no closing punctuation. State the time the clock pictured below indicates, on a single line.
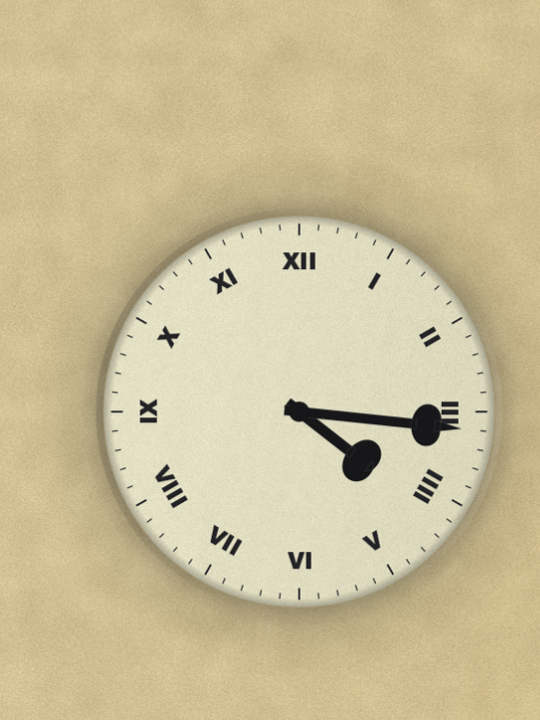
**4:16**
